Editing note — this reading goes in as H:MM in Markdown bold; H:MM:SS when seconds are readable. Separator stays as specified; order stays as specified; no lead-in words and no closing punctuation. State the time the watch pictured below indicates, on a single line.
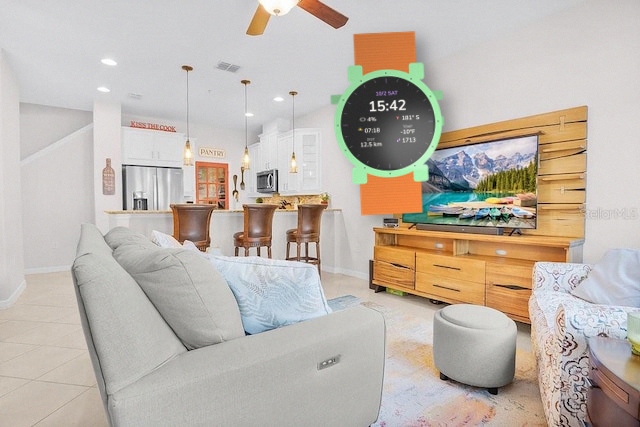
**15:42**
